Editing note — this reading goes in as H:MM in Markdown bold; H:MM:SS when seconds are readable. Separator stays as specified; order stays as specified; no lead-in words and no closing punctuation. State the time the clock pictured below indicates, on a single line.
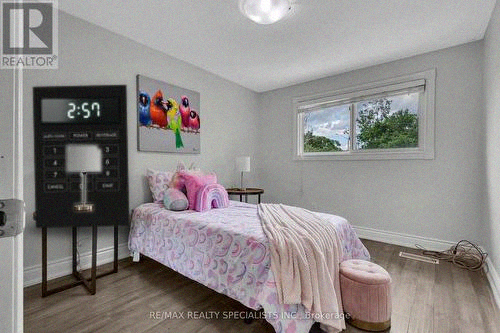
**2:57**
